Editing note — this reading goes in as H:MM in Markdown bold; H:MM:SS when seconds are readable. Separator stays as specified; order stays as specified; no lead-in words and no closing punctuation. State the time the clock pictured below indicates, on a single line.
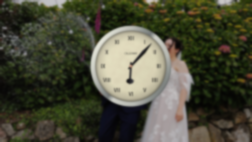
**6:07**
